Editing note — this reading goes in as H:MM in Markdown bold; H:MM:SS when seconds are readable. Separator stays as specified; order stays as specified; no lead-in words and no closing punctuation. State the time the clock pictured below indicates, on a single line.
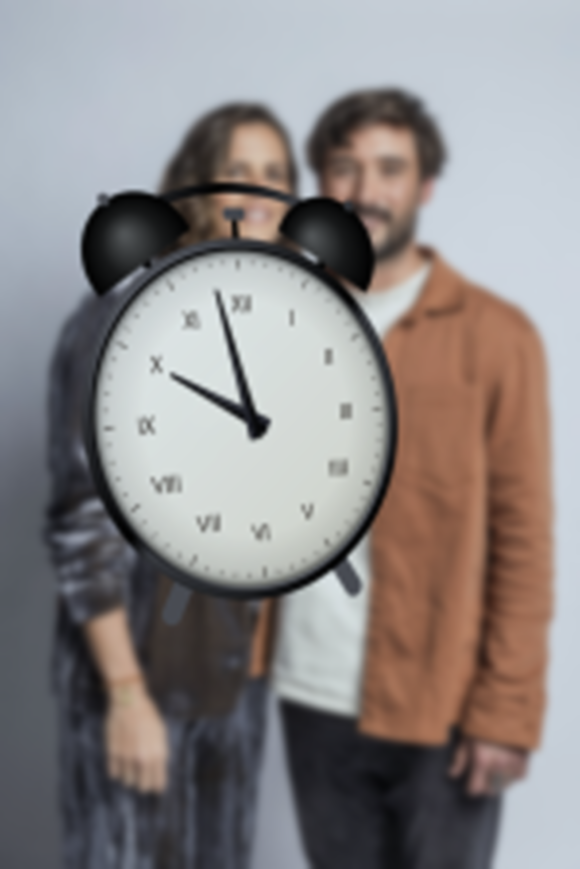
**9:58**
